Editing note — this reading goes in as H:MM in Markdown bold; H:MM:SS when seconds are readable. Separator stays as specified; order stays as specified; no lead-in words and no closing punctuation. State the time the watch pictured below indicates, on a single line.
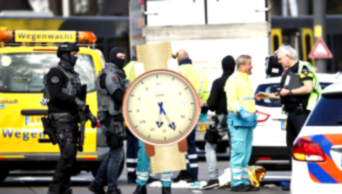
**6:26**
